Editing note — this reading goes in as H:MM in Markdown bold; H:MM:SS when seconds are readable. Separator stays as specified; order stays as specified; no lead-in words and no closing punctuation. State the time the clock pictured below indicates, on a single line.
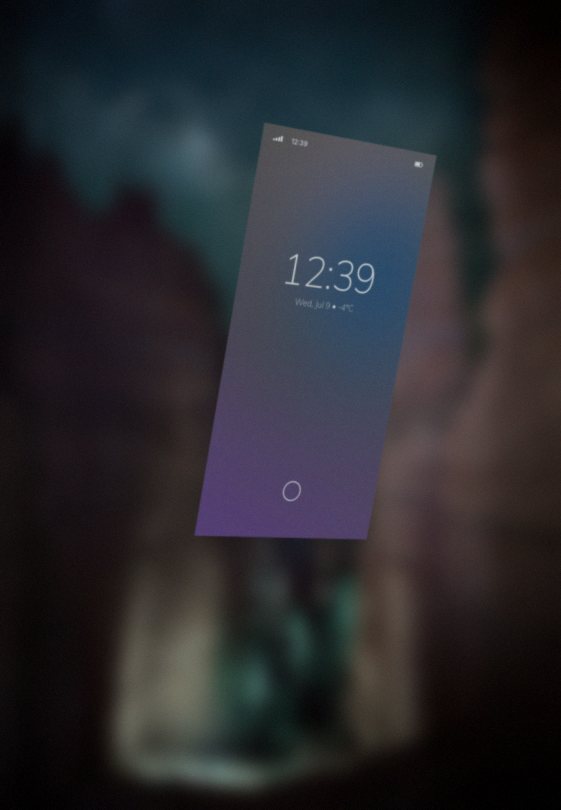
**12:39**
